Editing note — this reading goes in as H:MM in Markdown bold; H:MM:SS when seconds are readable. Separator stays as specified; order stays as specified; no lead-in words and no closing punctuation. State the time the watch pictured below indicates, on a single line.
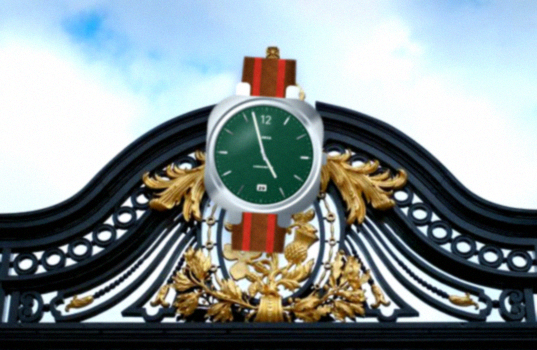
**4:57**
